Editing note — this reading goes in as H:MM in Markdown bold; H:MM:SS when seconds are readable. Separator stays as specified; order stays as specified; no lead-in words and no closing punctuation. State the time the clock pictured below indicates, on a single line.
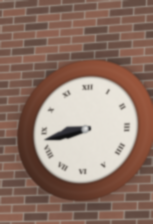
**8:43**
